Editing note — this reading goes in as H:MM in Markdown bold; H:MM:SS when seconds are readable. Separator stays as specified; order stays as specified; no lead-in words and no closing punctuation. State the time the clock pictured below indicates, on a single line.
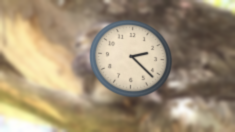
**2:22**
